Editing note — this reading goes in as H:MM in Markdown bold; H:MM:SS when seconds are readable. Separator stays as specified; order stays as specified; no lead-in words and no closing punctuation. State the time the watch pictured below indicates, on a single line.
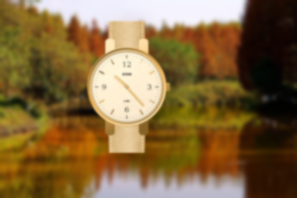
**10:23**
